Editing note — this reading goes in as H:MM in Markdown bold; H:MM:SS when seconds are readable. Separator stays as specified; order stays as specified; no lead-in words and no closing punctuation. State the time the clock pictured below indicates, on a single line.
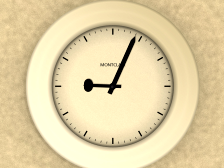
**9:04**
